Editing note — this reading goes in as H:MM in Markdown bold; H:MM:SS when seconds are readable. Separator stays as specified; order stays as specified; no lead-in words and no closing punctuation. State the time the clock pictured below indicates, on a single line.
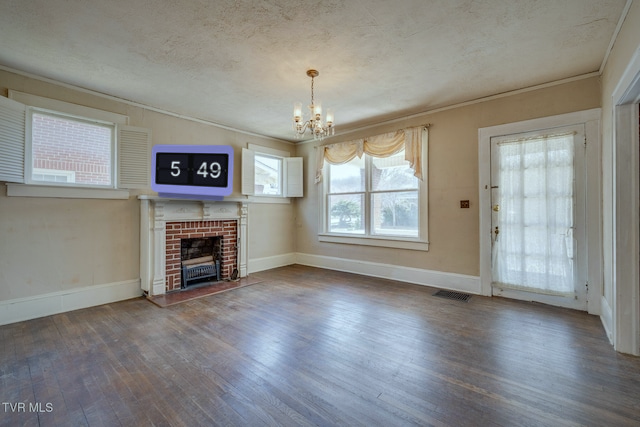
**5:49**
